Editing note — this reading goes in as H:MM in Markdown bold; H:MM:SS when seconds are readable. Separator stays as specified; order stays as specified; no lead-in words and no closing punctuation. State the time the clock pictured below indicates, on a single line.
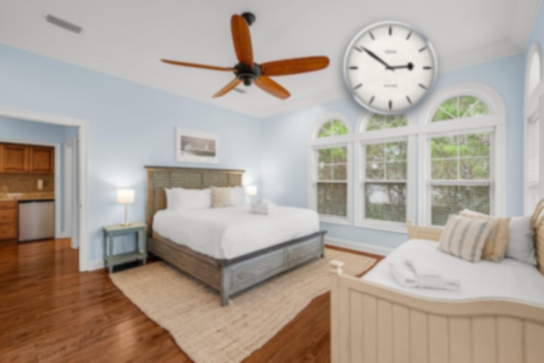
**2:51**
